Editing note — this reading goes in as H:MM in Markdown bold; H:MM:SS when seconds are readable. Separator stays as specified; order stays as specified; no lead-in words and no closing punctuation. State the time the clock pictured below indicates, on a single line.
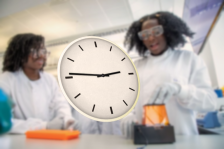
**2:46**
